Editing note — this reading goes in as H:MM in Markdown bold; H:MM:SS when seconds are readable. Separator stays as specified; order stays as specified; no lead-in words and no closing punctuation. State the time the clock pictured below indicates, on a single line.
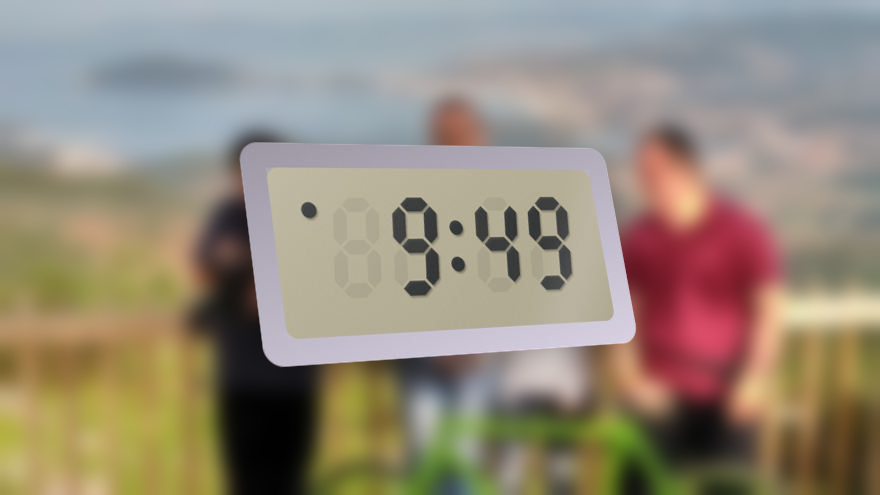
**9:49**
